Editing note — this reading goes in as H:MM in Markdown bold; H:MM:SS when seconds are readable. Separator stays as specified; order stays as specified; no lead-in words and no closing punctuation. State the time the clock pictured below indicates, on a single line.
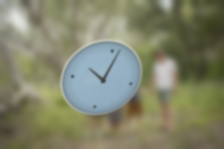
**10:02**
